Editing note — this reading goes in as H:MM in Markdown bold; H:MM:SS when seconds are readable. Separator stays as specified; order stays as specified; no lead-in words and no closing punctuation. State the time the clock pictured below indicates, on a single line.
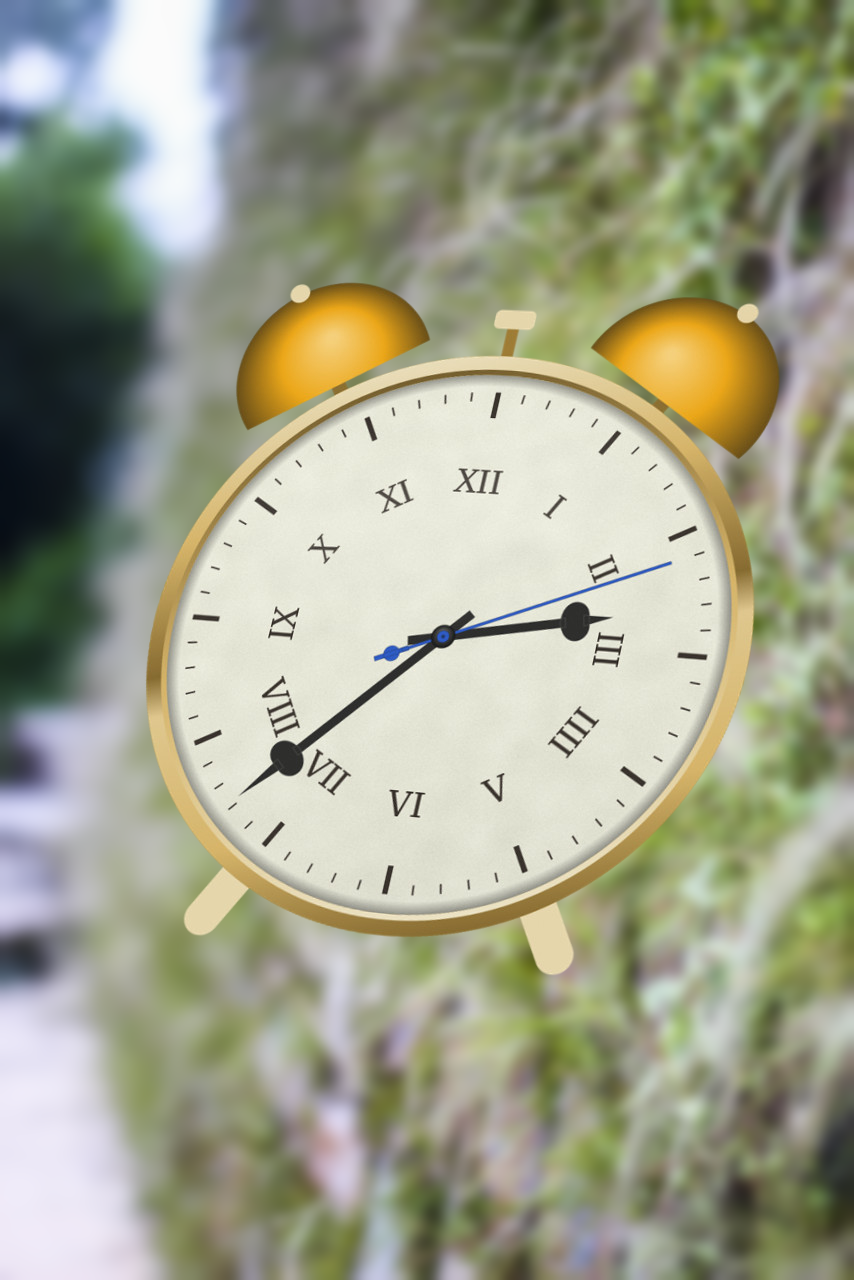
**2:37:11**
